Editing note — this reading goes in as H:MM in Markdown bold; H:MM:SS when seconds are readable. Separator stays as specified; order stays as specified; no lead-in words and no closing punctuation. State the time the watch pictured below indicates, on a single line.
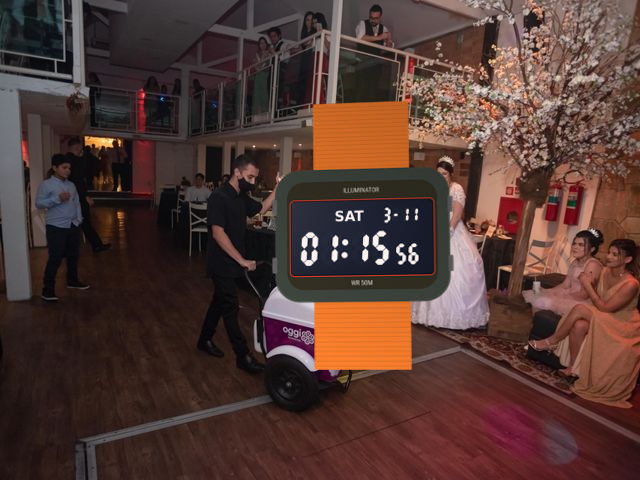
**1:15:56**
